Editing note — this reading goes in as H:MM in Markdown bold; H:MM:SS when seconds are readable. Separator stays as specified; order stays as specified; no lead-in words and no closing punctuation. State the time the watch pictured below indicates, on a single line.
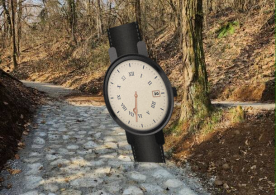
**6:32**
